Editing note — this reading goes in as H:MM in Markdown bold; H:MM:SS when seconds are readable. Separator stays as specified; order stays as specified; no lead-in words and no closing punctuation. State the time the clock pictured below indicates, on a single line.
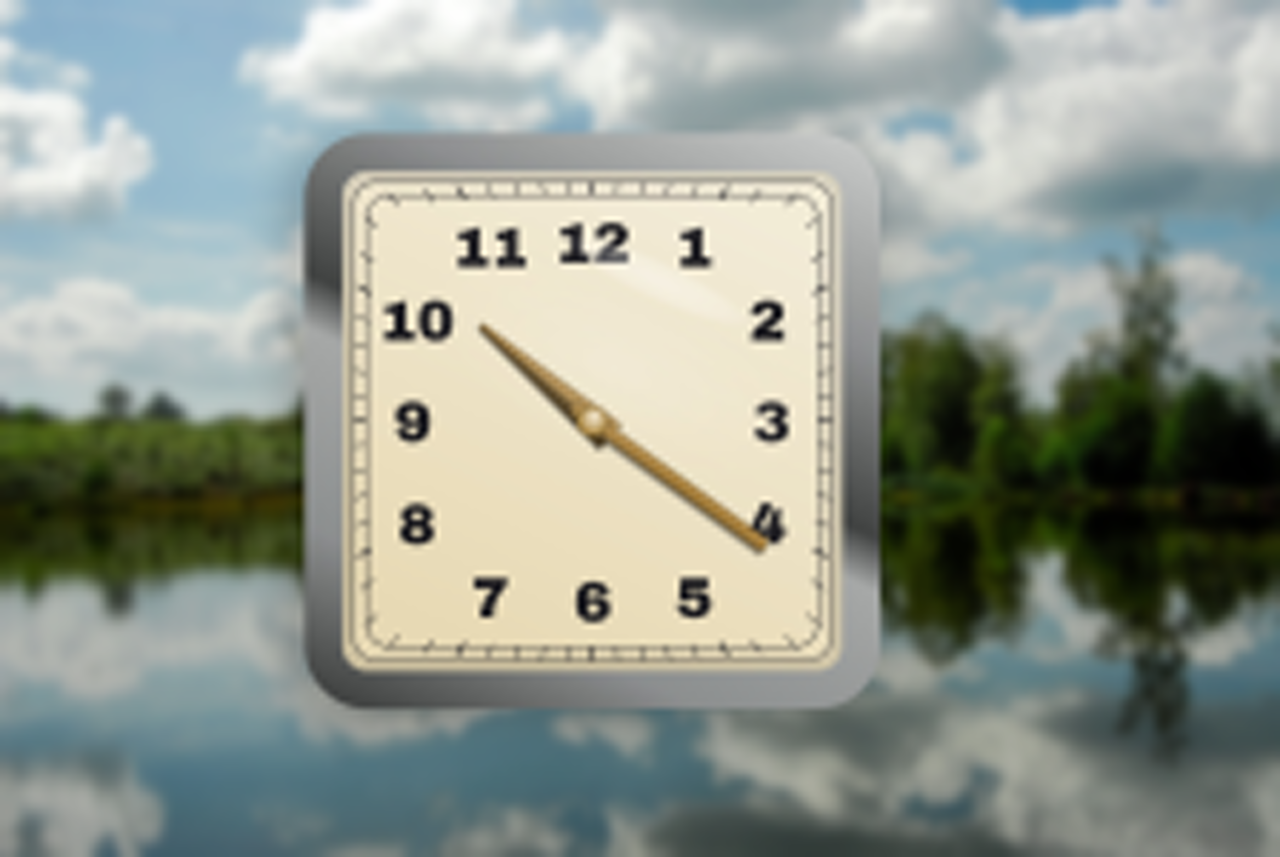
**10:21**
